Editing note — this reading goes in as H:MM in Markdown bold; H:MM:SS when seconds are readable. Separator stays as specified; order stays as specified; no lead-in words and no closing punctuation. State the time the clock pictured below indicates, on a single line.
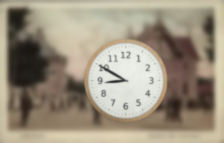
**8:50**
